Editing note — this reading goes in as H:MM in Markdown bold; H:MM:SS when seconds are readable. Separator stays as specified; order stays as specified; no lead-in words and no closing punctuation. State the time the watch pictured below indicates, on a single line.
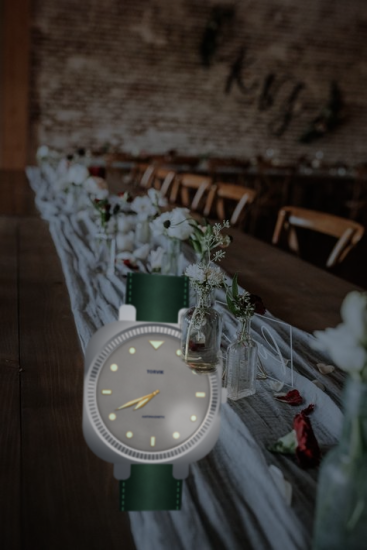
**7:41**
